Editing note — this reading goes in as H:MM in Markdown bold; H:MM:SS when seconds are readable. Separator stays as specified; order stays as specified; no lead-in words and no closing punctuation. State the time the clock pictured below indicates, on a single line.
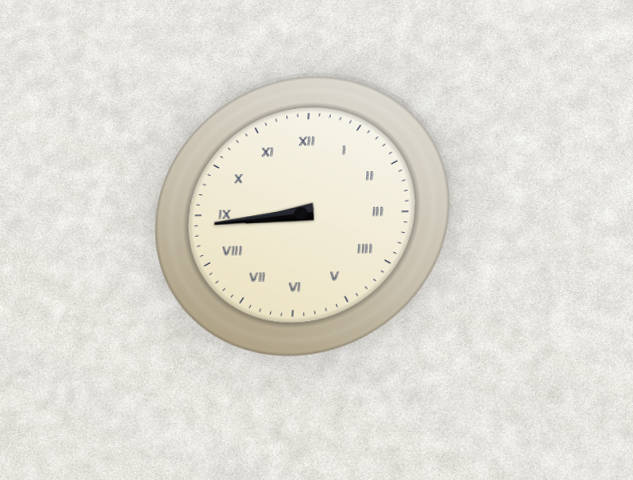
**8:44**
